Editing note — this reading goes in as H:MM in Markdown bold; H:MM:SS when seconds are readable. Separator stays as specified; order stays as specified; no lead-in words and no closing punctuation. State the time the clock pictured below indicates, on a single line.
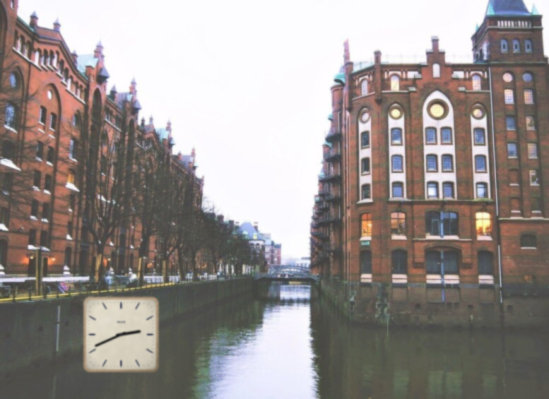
**2:41**
